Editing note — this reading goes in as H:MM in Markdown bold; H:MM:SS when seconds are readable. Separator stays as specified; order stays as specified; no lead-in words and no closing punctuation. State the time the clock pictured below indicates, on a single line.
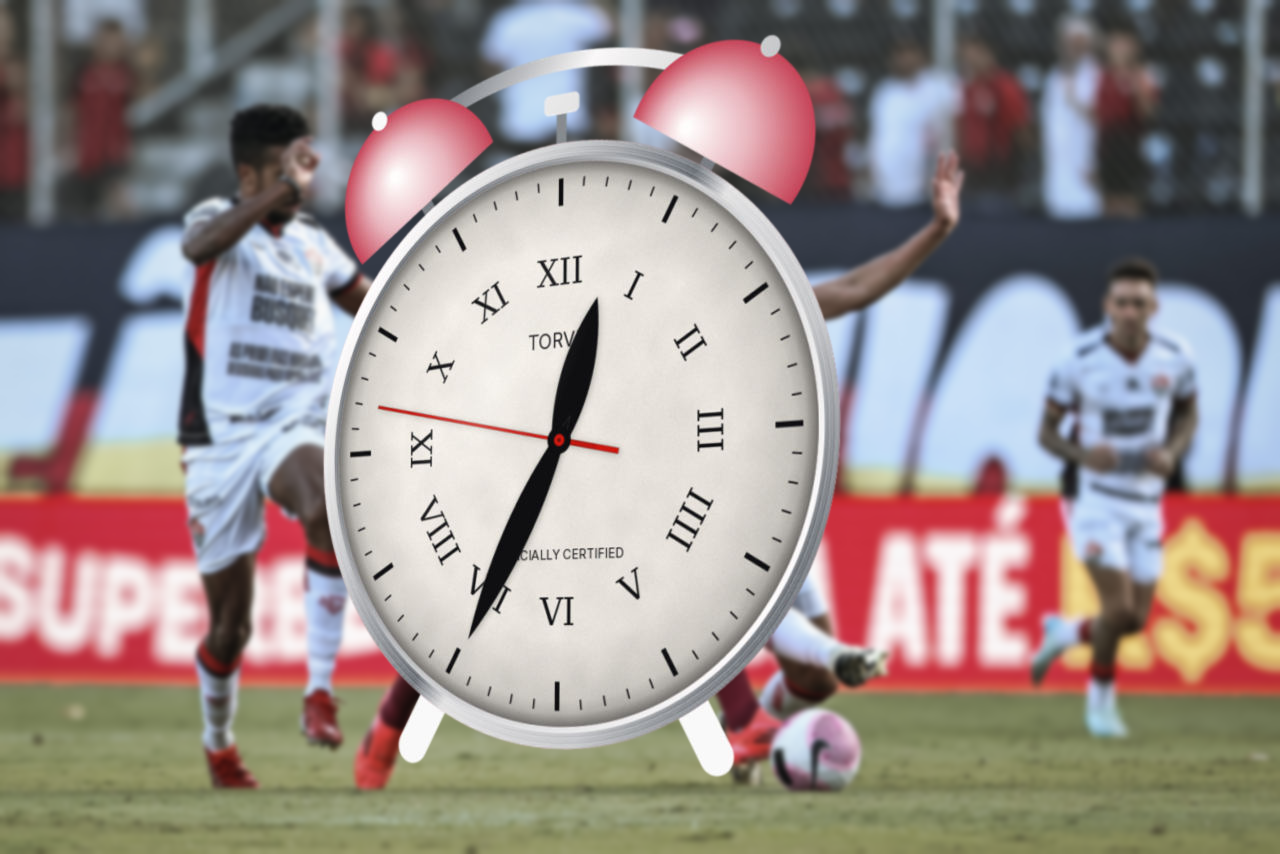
**12:34:47**
